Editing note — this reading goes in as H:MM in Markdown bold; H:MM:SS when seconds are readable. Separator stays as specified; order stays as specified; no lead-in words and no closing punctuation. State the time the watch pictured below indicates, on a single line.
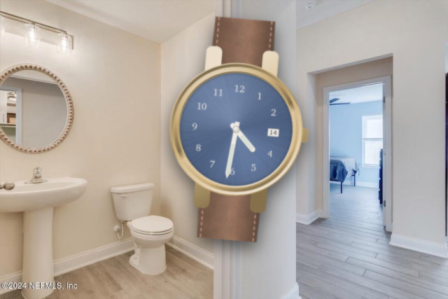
**4:31**
